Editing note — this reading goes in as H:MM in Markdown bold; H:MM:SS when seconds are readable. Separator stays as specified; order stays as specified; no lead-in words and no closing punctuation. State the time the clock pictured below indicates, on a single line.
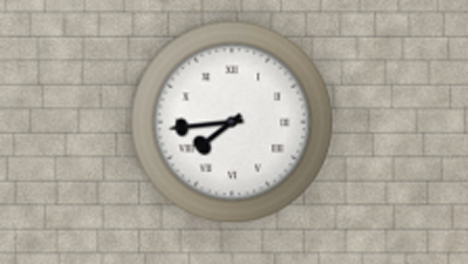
**7:44**
